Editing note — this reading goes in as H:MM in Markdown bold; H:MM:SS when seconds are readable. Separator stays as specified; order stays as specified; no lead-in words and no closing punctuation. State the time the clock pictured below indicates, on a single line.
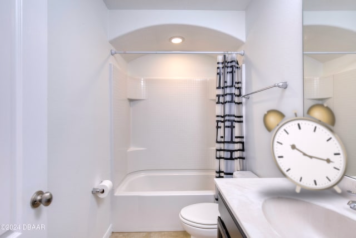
**10:18**
